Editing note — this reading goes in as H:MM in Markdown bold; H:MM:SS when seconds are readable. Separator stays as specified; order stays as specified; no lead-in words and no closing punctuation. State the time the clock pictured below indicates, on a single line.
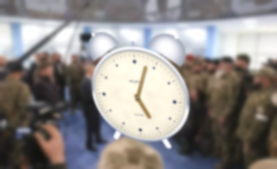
**5:03**
